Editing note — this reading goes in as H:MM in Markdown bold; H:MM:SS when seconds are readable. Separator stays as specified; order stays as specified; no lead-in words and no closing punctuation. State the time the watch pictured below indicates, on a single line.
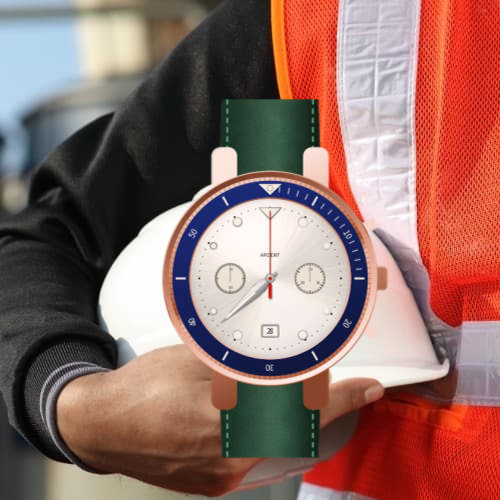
**7:38**
